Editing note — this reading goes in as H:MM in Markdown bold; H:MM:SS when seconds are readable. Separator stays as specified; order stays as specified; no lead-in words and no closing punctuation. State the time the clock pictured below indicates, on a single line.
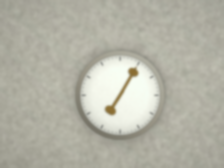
**7:05**
